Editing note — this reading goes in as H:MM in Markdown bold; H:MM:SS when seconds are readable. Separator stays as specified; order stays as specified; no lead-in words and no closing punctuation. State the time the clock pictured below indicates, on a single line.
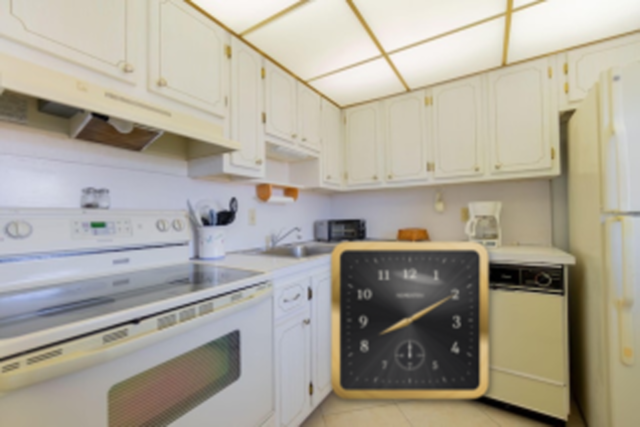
**8:10**
